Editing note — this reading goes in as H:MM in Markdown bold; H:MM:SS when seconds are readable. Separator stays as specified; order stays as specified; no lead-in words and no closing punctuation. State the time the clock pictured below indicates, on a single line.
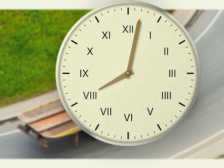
**8:02**
